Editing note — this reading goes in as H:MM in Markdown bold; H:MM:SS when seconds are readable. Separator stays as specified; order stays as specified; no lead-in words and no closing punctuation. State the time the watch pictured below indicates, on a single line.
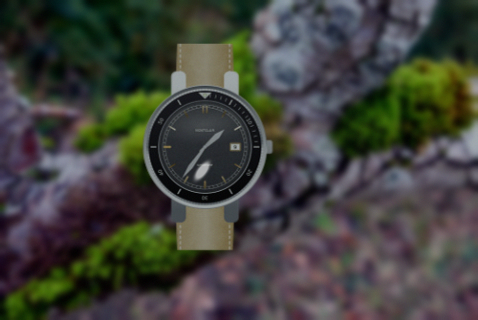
**1:36**
